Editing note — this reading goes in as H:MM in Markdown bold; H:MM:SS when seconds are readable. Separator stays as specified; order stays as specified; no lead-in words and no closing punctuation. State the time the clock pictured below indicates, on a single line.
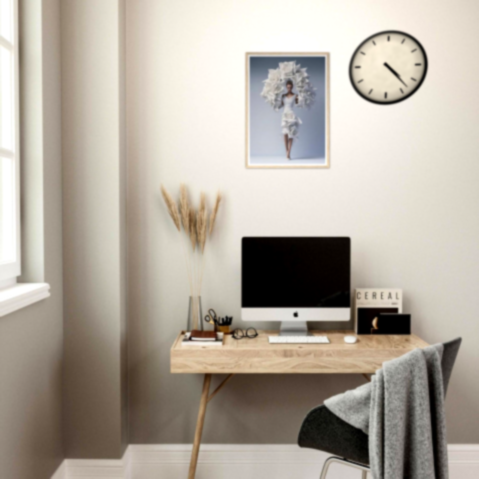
**4:23**
